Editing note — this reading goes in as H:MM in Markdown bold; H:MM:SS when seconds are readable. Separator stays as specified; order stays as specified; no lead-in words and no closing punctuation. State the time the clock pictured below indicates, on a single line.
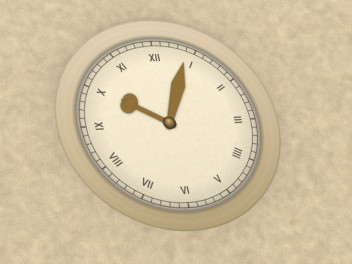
**10:04**
